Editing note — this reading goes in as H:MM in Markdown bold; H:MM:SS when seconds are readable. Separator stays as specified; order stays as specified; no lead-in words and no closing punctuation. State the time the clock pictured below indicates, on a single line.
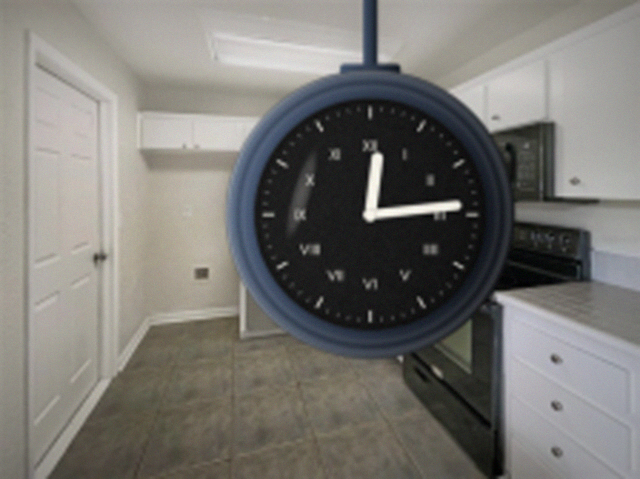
**12:14**
